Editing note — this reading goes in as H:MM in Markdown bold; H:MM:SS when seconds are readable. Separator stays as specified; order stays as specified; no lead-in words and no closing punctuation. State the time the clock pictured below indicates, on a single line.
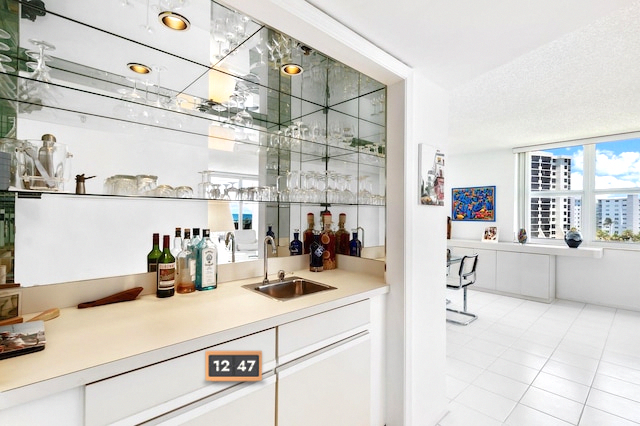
**12:47**
